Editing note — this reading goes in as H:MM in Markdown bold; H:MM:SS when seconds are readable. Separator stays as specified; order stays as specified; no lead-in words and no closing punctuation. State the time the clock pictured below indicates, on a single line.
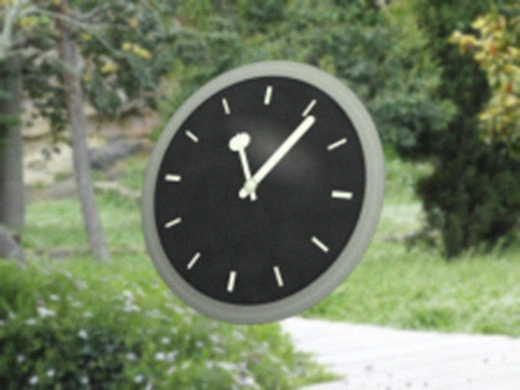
**11:06**
